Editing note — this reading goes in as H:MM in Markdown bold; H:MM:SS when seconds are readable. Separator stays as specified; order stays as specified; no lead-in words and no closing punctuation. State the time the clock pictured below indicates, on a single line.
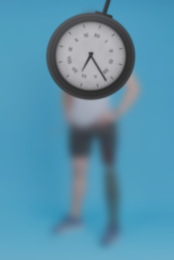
**6:22**
